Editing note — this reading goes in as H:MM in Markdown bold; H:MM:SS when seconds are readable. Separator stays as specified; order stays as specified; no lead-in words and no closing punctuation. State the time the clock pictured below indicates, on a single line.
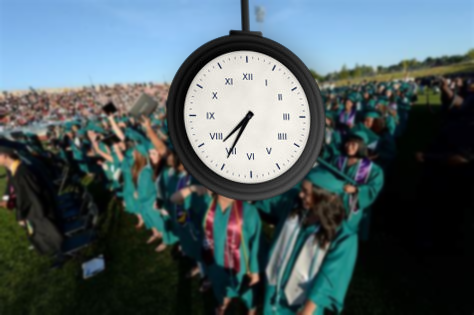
**7:35**
